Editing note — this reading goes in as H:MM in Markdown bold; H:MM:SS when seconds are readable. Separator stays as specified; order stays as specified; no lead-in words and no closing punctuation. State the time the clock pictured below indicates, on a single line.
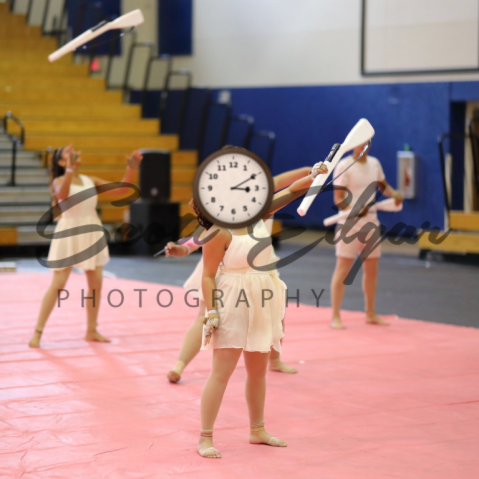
**3:10**
